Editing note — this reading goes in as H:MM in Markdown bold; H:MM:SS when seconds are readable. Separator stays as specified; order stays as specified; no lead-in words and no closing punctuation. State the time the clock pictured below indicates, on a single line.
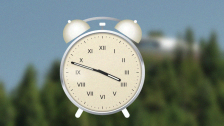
**3:48**
